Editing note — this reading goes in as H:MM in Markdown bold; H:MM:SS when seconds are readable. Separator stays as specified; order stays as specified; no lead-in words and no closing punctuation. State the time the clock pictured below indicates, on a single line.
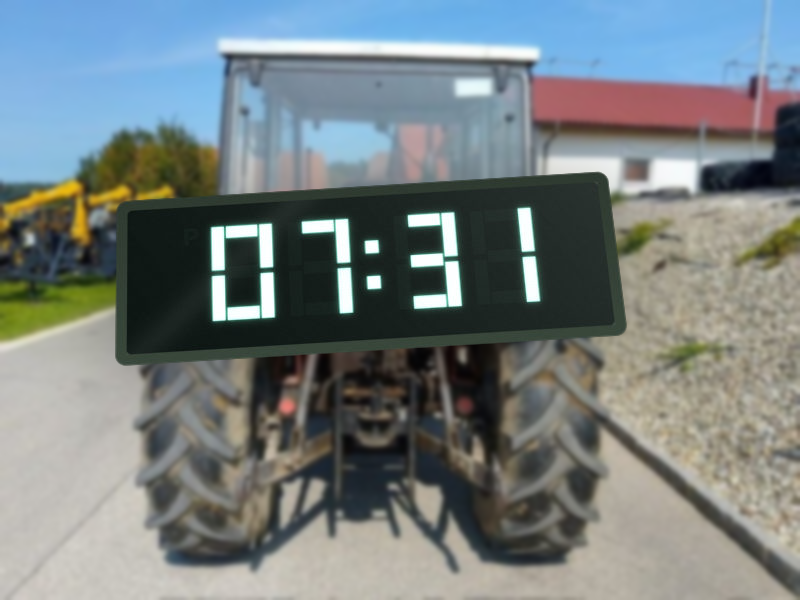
**7:31**
